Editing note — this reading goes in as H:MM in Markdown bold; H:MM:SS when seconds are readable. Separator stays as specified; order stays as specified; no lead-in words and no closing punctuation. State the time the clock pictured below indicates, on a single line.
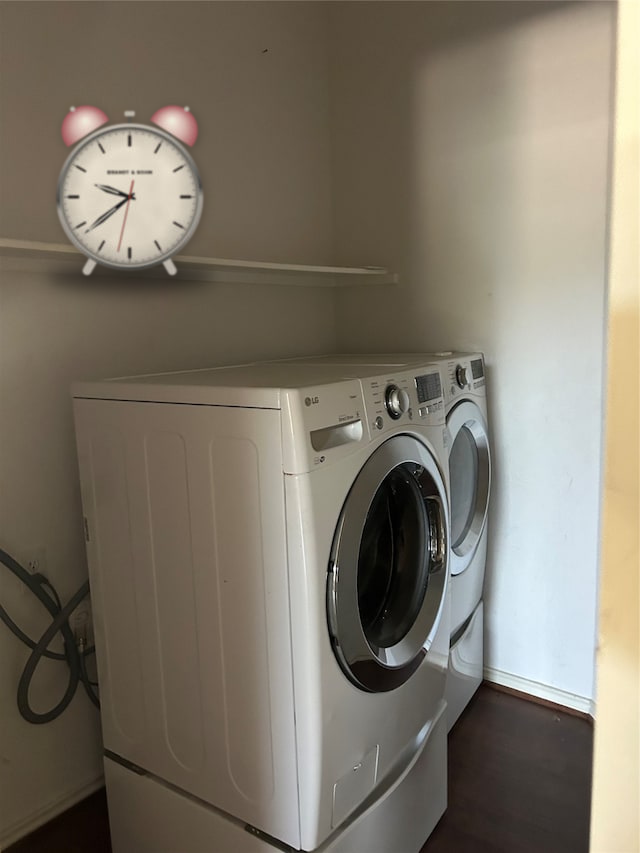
**9:38:32**
